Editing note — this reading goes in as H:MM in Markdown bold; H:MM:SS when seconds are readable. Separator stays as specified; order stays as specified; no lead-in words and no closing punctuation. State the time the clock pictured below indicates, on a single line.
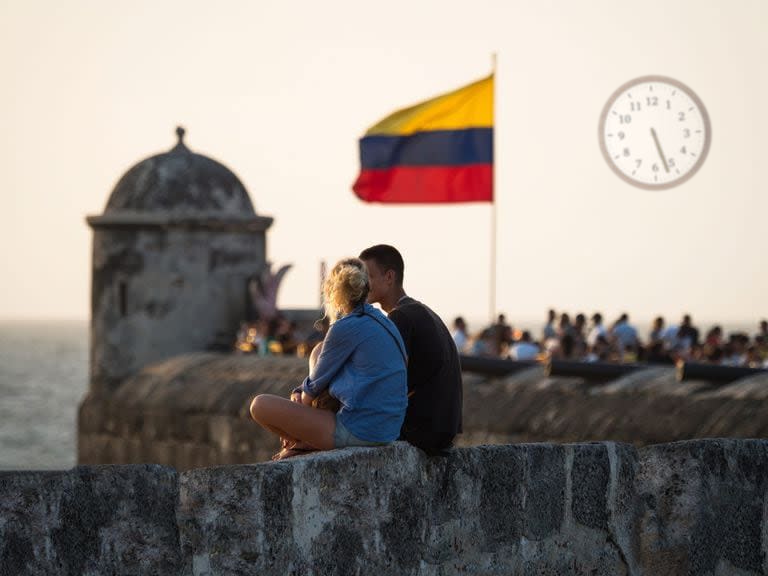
**5:27**
